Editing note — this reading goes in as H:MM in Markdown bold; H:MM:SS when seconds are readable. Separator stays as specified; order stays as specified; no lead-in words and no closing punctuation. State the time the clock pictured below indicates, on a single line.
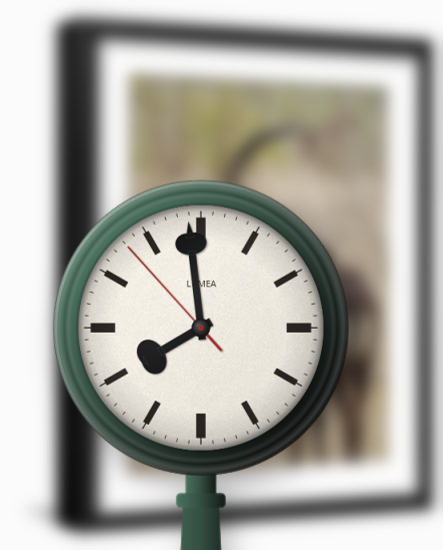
**7:58:53**
